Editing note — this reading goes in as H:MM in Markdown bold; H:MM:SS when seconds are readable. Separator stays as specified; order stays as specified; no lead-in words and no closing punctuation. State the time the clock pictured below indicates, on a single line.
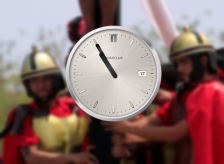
**10:55**
